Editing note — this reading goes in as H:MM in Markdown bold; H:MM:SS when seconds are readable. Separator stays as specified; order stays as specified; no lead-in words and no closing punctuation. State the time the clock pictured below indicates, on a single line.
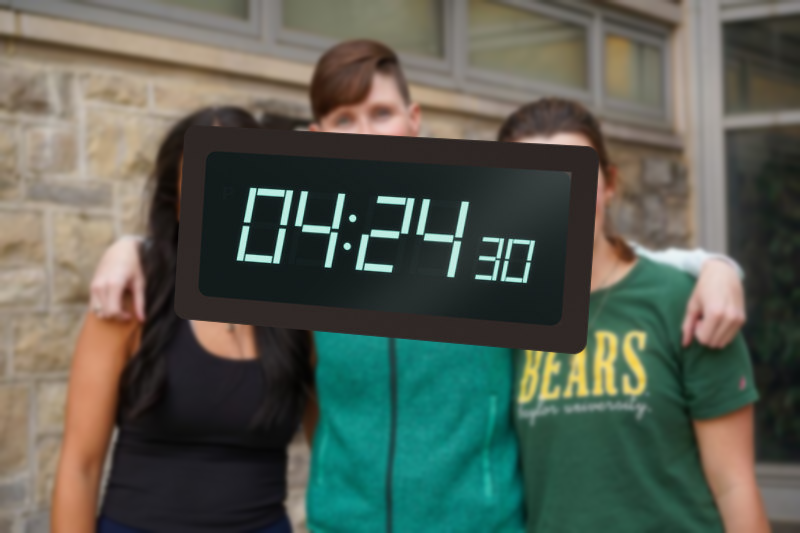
**4:24:30**
